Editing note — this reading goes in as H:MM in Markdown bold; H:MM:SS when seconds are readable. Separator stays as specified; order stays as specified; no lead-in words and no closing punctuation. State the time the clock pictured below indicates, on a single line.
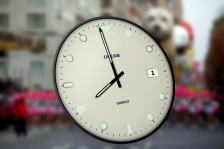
**7:59**
